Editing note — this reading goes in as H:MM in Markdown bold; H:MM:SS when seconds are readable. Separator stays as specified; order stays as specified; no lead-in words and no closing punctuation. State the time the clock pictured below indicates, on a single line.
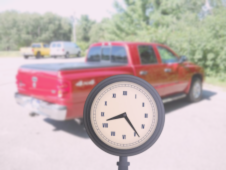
**8:24**
